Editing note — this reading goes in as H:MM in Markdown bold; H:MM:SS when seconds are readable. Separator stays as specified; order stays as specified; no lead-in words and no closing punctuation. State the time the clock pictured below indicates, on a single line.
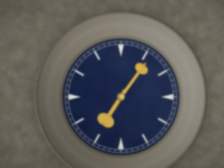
**7:06**
